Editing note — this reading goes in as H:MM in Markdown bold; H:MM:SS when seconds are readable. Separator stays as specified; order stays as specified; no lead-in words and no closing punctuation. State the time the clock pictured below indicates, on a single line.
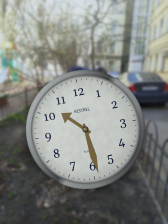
**10:29**
